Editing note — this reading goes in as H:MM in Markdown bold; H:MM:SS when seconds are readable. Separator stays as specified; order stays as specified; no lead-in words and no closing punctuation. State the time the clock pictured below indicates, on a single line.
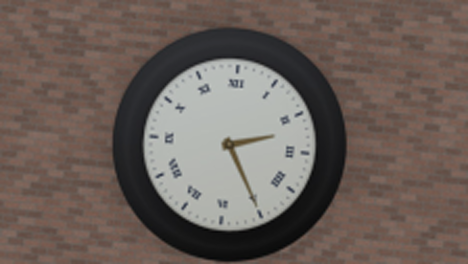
**2:25**
